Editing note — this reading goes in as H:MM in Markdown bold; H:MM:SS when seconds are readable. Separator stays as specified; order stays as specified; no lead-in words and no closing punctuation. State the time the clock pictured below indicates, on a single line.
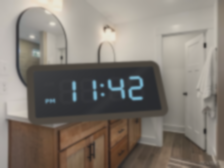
**11:42**
